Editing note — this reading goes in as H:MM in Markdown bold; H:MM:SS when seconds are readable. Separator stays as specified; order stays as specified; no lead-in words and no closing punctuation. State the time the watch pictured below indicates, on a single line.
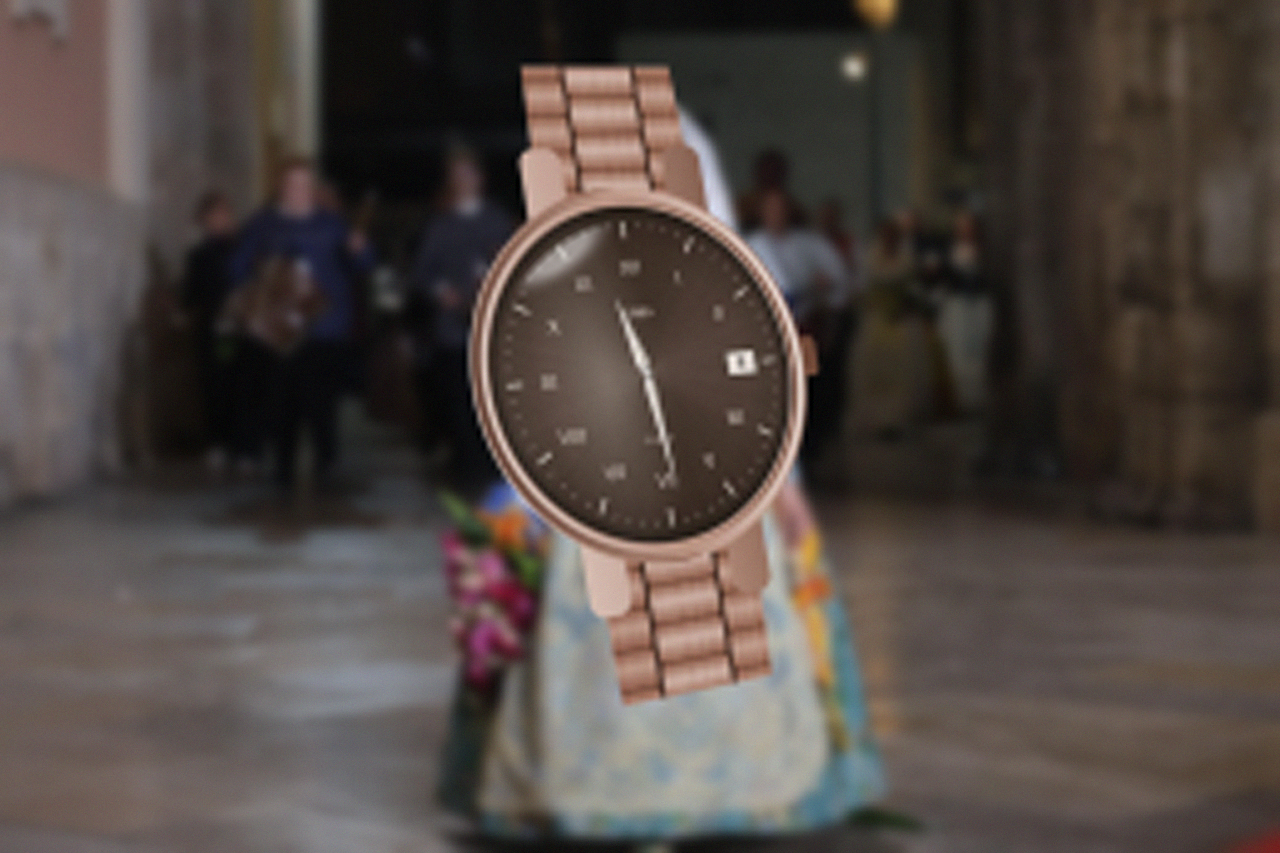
**11:29**
